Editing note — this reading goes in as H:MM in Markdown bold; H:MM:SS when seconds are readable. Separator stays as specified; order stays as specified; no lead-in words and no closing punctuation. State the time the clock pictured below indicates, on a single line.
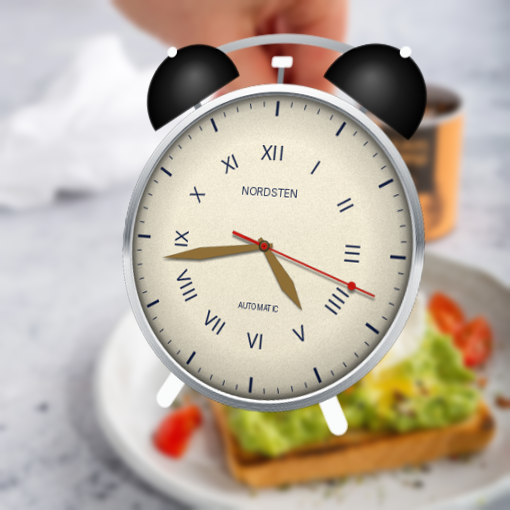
**4:43:18**
